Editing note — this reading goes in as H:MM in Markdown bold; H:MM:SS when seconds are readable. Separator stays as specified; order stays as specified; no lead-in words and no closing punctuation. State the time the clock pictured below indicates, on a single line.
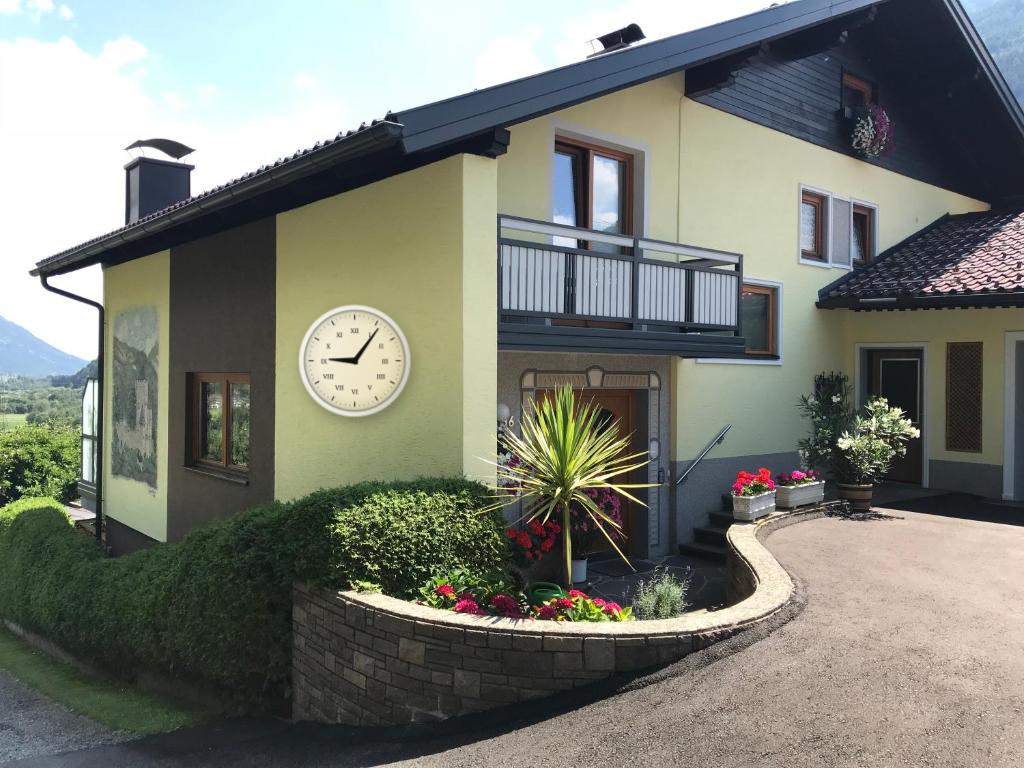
**9:06**
